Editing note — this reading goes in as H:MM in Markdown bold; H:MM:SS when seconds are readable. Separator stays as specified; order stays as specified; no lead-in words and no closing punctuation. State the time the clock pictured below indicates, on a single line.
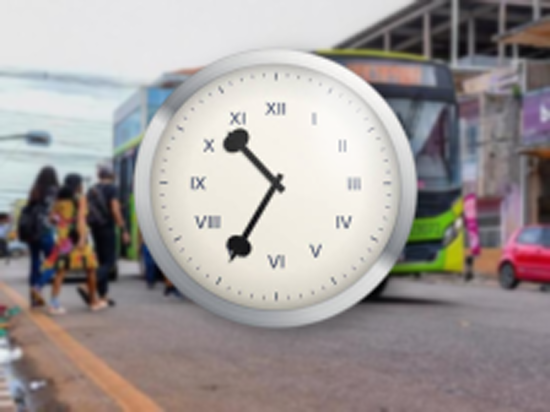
**10:35**
